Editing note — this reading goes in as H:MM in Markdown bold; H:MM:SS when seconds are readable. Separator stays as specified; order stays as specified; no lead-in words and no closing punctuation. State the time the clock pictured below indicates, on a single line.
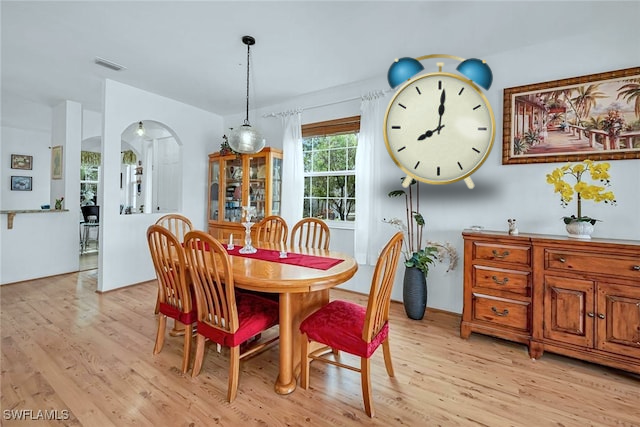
**8:01**
